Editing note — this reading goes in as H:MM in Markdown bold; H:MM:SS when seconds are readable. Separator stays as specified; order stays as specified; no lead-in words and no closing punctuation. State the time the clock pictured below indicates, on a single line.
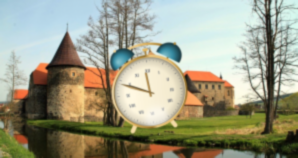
**11:49**
